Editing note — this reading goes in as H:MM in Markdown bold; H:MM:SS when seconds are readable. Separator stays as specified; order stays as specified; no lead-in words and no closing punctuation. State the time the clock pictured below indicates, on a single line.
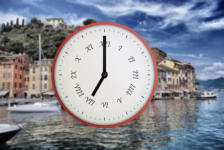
**7:00**
